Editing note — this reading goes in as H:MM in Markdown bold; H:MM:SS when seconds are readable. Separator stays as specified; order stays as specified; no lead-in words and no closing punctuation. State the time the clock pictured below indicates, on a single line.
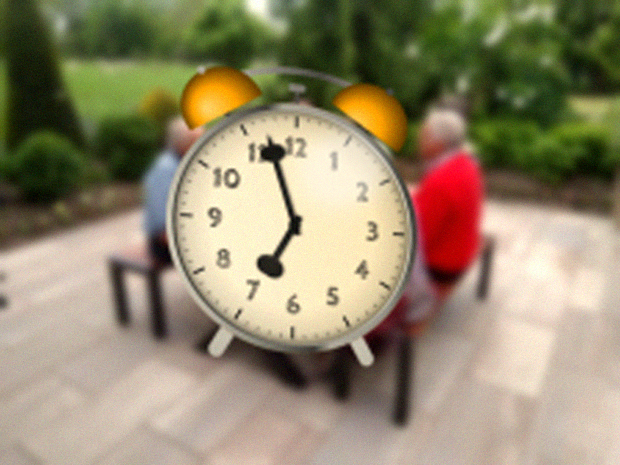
**6:57**
